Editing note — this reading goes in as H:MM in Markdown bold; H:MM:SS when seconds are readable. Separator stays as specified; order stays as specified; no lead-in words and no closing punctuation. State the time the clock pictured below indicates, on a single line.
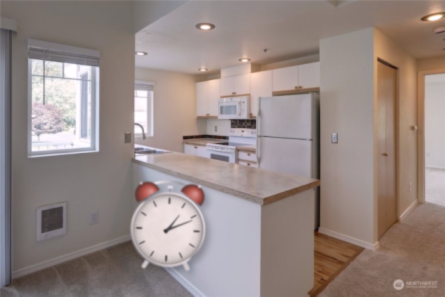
**1:11**
